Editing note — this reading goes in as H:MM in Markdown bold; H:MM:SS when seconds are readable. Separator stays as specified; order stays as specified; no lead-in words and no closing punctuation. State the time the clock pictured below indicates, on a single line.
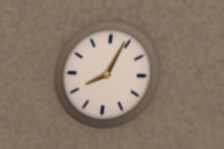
**8:04**
